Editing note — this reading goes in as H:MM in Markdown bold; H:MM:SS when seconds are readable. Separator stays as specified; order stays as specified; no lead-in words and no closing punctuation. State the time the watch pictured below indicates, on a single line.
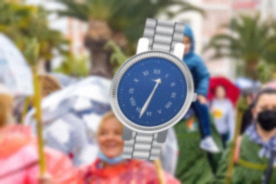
**12:33**
